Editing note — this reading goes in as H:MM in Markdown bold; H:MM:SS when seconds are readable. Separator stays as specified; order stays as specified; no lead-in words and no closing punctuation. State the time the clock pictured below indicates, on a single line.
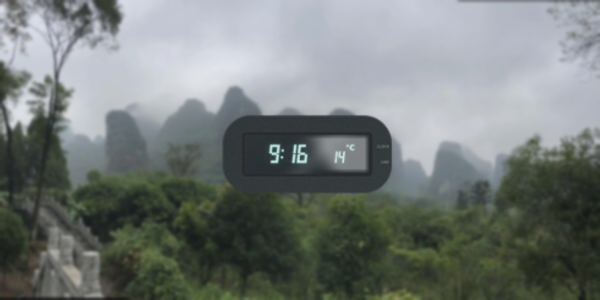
**9:16**
